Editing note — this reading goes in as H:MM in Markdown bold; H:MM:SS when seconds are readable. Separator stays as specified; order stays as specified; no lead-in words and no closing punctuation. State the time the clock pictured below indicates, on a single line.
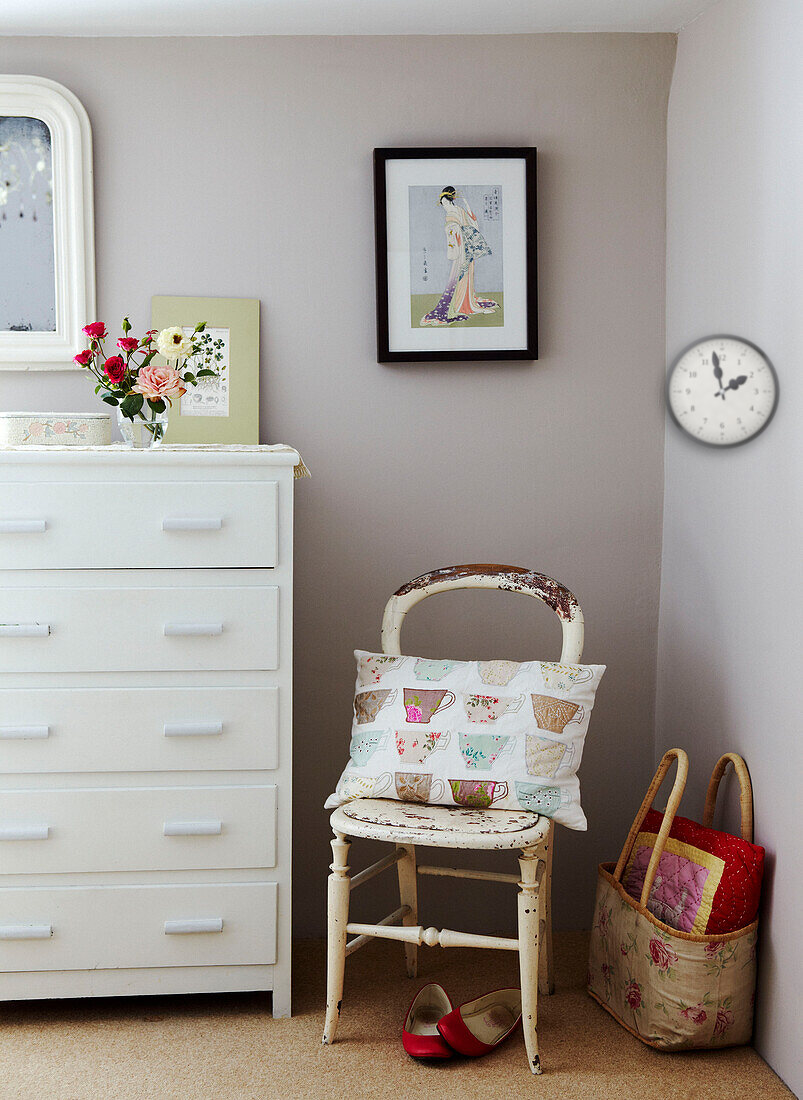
**1:58**
